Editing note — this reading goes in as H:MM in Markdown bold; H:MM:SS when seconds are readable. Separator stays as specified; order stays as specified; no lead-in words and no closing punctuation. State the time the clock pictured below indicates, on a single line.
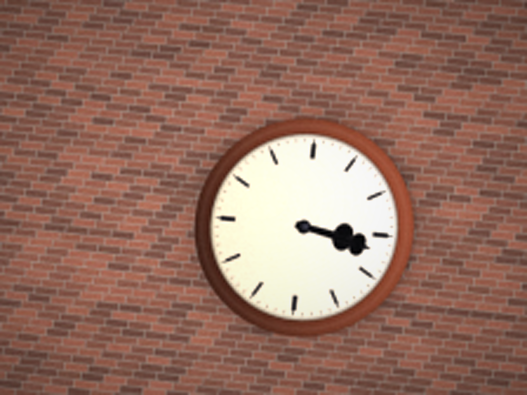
**3:17**
